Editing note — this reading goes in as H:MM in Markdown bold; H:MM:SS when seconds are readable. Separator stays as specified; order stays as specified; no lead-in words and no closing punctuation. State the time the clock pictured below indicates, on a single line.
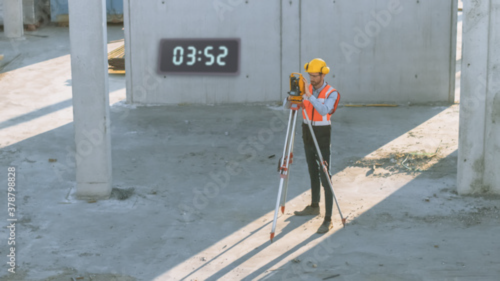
**3:52**
